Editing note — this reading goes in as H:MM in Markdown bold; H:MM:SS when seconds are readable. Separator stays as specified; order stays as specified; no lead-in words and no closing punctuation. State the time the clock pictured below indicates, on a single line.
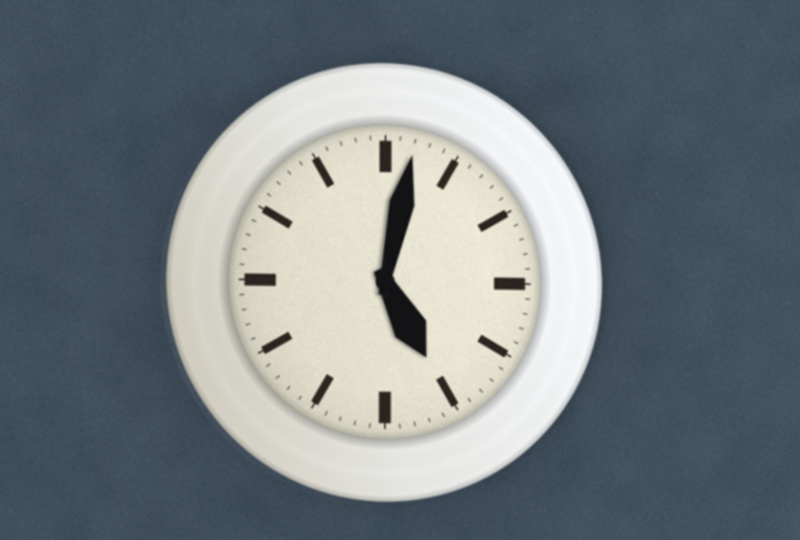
**5:02**
